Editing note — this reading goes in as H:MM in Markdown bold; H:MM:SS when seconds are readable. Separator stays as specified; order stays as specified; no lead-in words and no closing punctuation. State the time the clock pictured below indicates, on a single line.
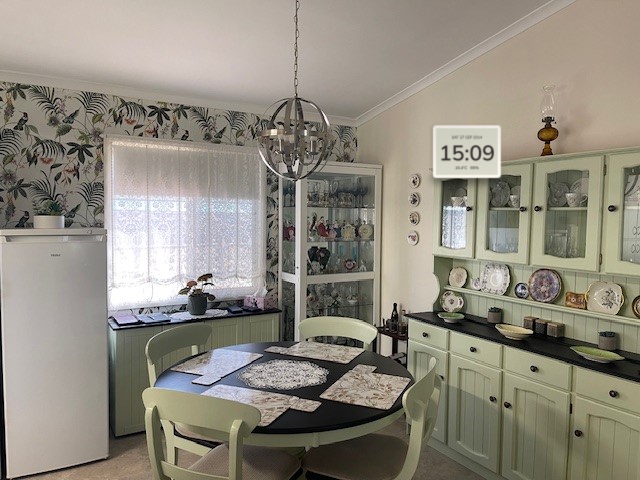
**15:09**
